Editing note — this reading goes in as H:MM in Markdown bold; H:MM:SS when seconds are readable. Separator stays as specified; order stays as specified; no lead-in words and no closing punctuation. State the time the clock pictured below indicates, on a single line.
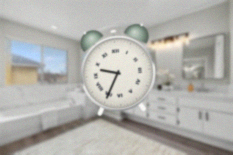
**9:35**
